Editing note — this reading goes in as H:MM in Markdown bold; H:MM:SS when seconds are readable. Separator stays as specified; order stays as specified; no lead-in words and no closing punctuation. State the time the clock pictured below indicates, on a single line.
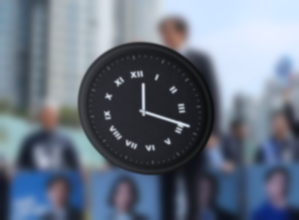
**12:19**
